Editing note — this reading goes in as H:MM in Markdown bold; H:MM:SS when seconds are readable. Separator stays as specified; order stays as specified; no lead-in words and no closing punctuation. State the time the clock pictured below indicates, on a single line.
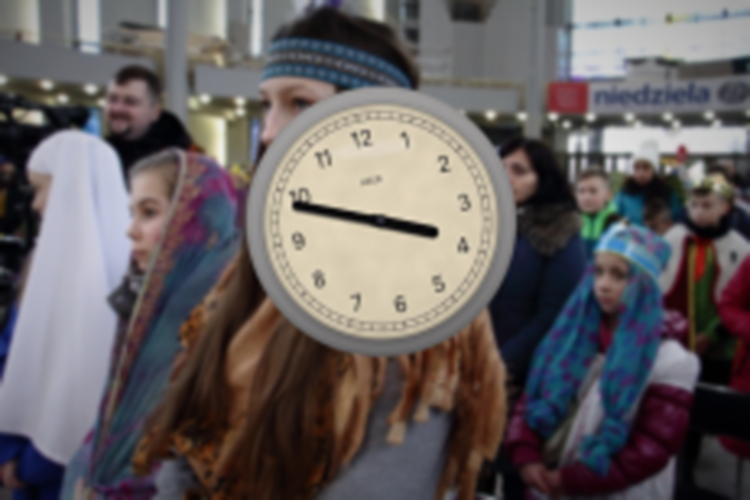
**3:49**
